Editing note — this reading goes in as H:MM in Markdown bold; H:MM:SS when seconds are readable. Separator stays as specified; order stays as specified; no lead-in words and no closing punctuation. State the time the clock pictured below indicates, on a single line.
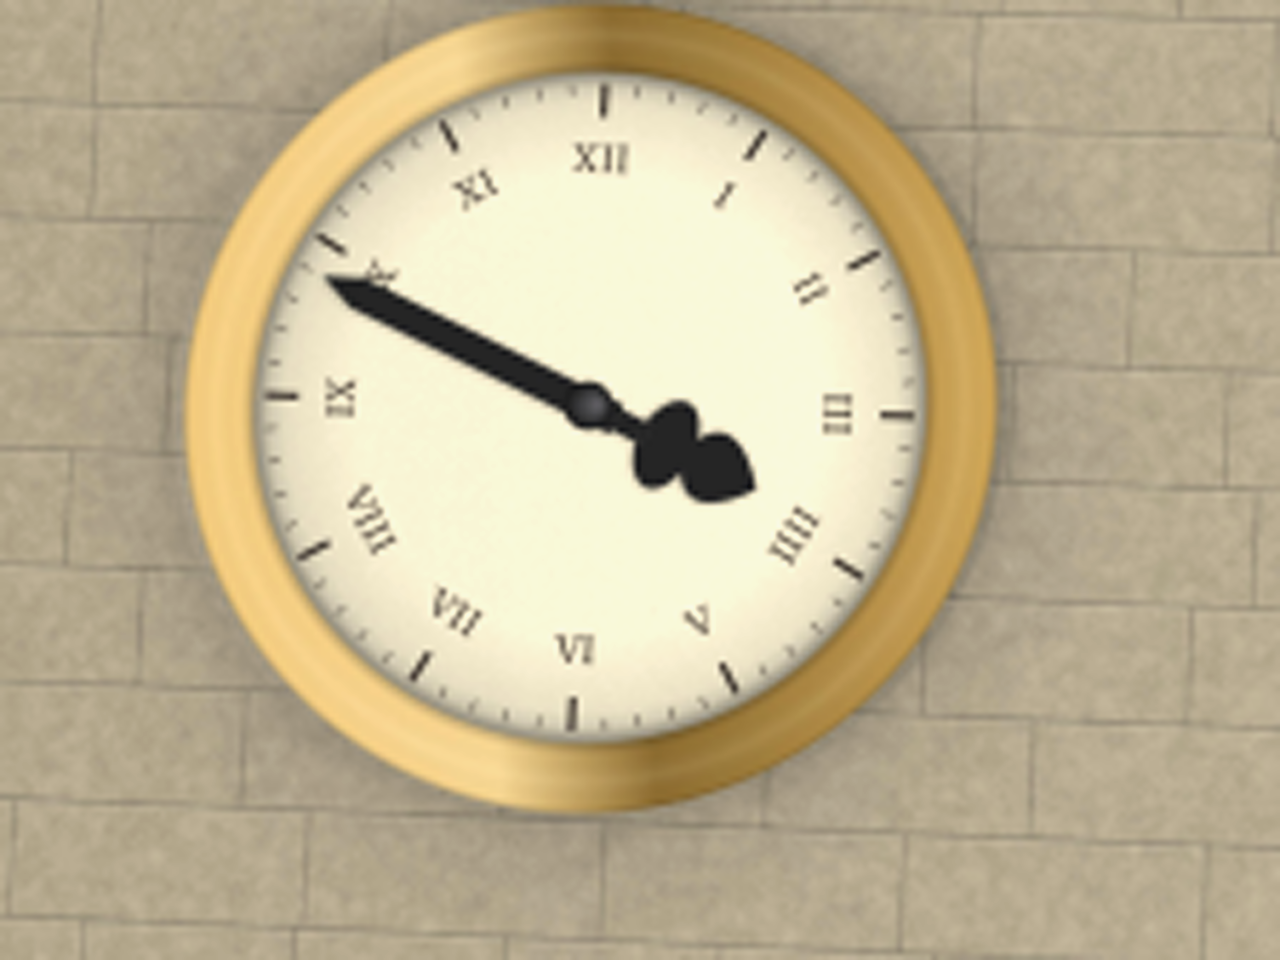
**3:49**
